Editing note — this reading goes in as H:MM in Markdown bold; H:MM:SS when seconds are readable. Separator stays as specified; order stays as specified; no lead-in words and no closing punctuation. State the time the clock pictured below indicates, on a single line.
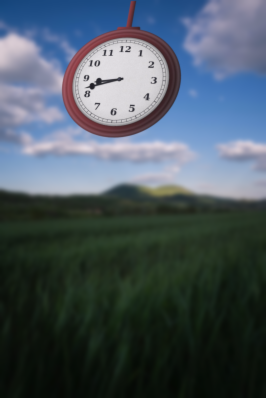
**8:42**
